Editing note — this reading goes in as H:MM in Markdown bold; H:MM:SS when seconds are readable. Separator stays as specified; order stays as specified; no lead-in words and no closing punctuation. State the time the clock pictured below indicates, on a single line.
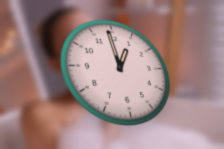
**12:59**
